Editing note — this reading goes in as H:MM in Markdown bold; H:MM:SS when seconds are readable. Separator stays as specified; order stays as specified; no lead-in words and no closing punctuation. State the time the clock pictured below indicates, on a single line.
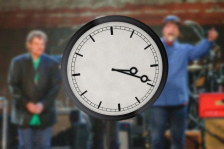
**3:19**
